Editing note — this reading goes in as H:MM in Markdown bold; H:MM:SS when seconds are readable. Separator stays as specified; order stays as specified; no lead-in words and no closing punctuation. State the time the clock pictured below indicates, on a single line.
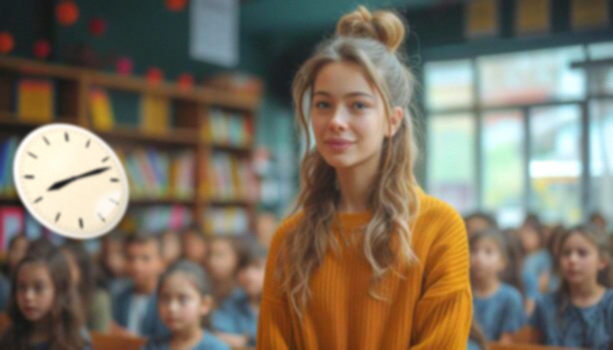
**8:12**
